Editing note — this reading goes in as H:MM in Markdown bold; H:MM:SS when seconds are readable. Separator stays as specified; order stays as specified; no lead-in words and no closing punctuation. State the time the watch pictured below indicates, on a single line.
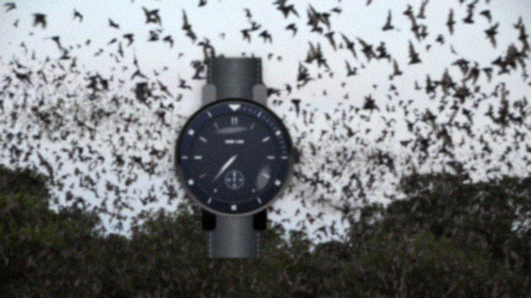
**7:37**
